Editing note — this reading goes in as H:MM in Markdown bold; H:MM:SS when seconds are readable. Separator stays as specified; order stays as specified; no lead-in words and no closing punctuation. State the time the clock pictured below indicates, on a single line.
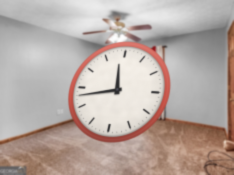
**11:43**
